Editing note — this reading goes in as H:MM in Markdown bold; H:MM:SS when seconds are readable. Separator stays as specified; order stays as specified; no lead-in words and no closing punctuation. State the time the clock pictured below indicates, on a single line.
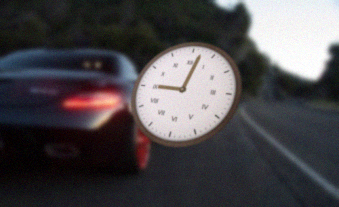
**9:02**
